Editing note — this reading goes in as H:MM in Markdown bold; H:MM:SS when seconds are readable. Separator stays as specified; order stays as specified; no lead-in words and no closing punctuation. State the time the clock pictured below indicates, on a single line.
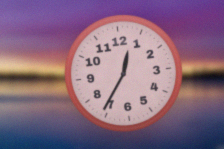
**12:36**
